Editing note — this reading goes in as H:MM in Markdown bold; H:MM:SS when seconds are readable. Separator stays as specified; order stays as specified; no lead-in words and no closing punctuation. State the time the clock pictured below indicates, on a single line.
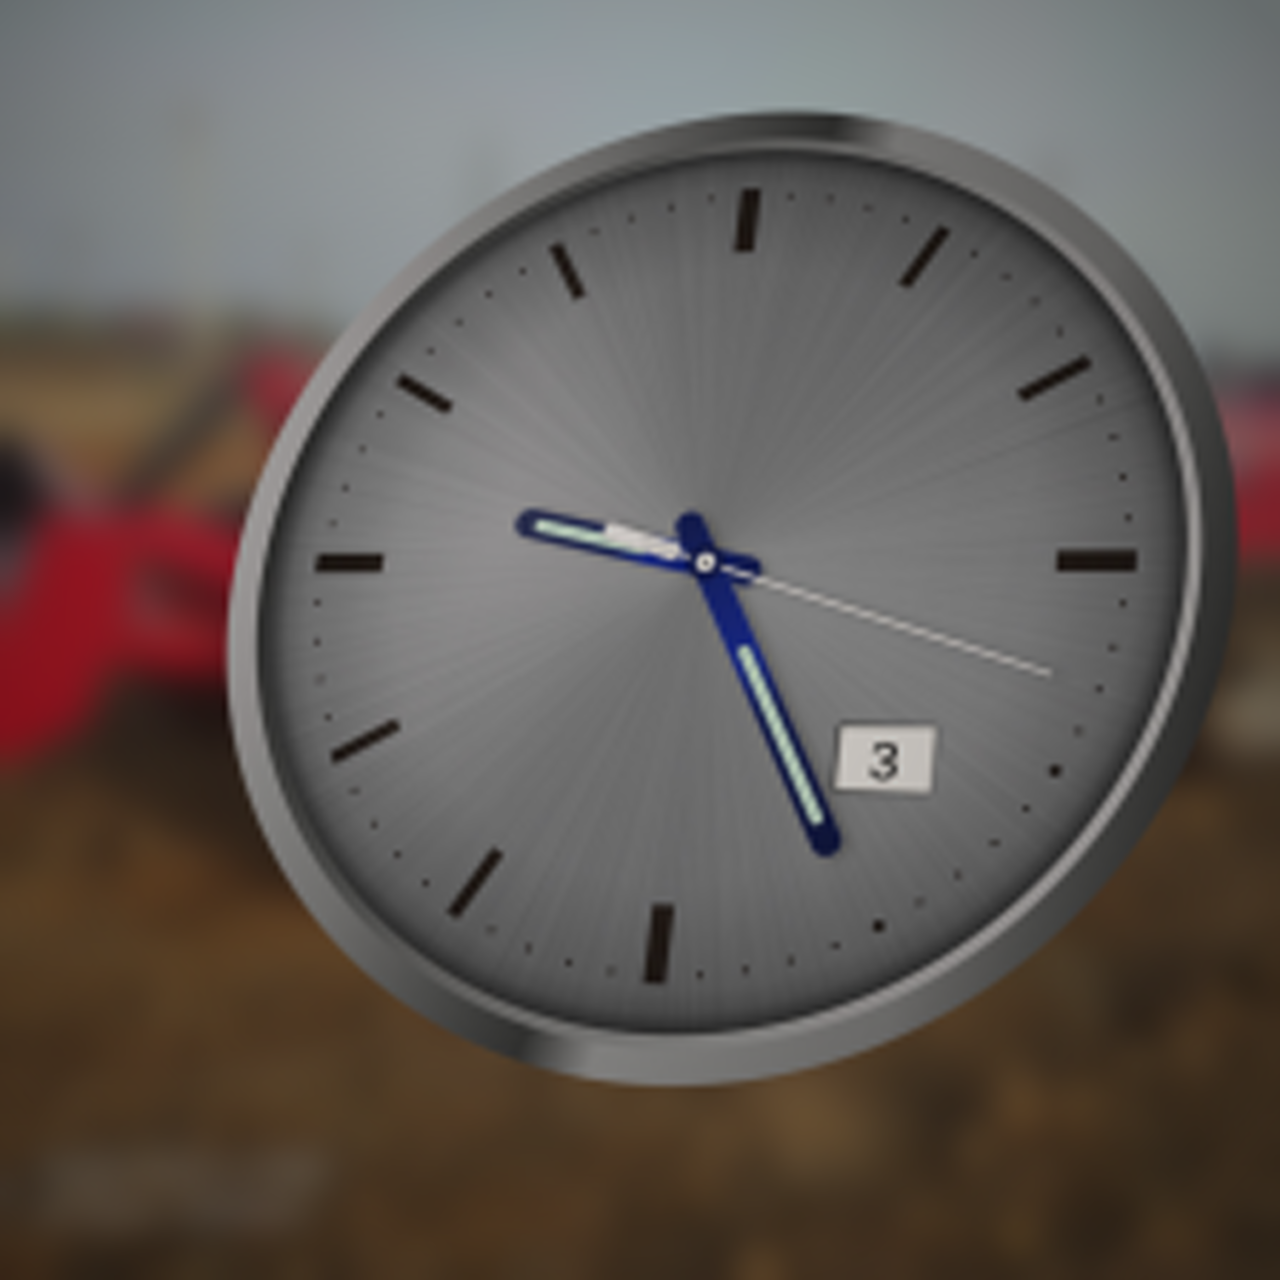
**9:25:18**
